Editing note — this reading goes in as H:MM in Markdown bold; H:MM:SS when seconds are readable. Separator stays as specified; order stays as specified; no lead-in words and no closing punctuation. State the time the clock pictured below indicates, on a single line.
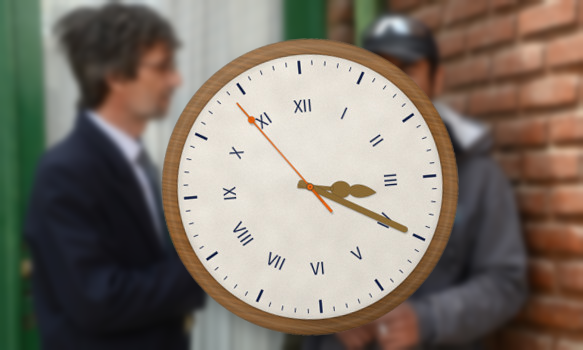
**3:19:54**
